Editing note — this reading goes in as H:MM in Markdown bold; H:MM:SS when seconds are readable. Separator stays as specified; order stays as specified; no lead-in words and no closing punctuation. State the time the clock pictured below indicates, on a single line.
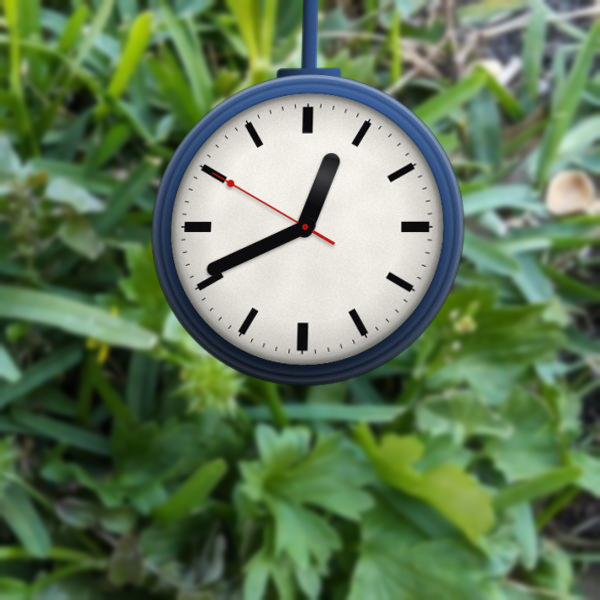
**12:40:50**
